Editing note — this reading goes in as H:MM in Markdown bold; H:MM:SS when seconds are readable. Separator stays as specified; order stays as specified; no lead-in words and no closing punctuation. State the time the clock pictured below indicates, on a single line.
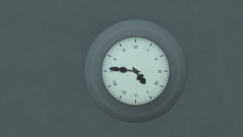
**4:46**
